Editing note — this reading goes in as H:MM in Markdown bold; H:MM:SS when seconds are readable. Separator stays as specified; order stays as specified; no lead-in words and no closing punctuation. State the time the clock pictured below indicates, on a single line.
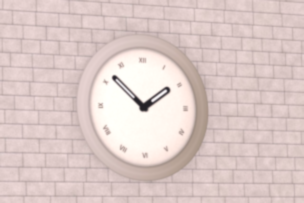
**1:52**
